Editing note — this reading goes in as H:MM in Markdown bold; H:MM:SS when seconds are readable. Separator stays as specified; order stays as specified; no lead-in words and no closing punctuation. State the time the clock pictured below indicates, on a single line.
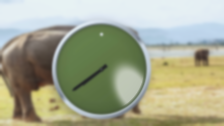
**7:39**
